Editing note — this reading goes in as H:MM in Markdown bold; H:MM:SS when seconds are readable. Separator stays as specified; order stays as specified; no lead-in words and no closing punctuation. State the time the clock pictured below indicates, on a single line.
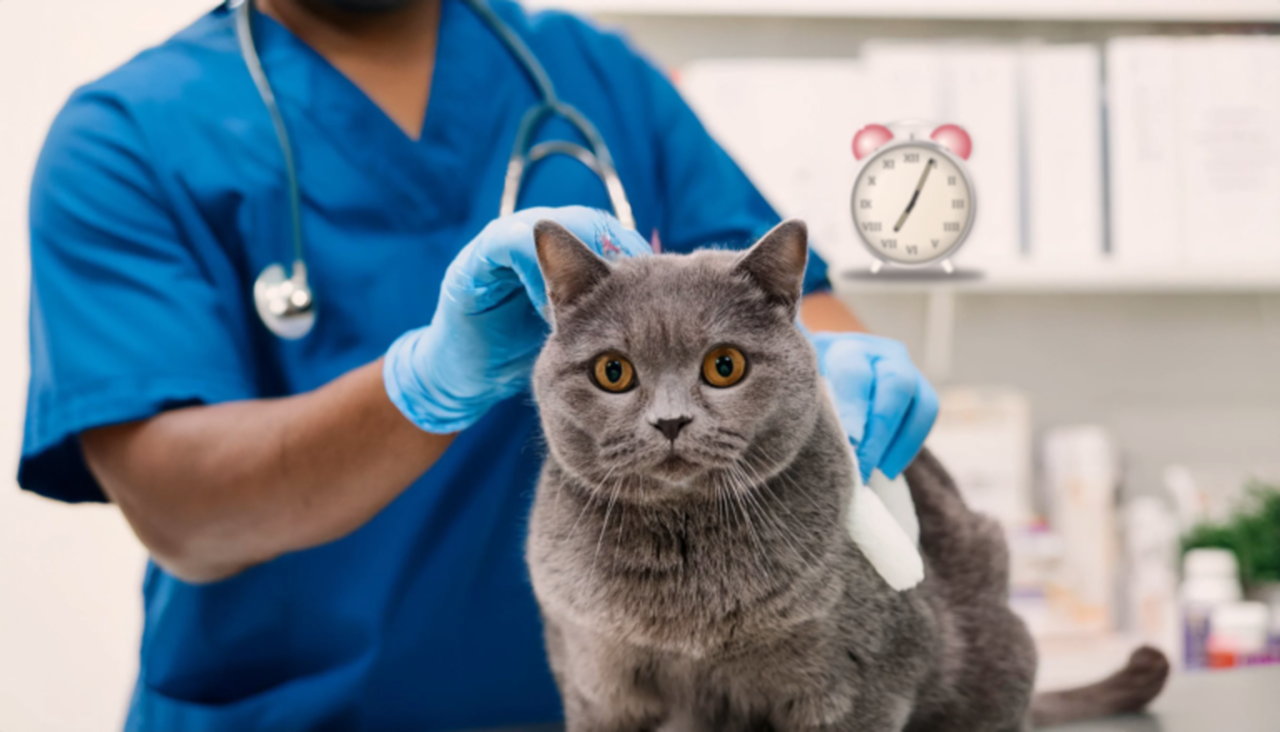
**7:04**
